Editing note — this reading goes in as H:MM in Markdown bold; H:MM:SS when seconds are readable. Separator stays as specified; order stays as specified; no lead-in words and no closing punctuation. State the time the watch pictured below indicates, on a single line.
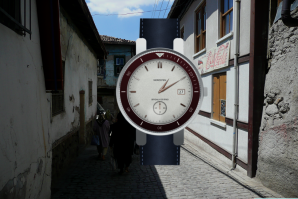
**1:10**
